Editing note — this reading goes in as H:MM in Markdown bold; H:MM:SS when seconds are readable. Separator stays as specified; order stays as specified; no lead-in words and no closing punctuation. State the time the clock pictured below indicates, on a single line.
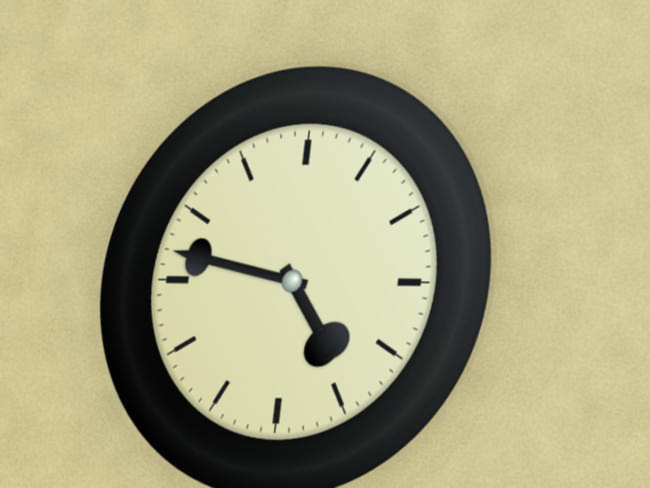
**4:47**
